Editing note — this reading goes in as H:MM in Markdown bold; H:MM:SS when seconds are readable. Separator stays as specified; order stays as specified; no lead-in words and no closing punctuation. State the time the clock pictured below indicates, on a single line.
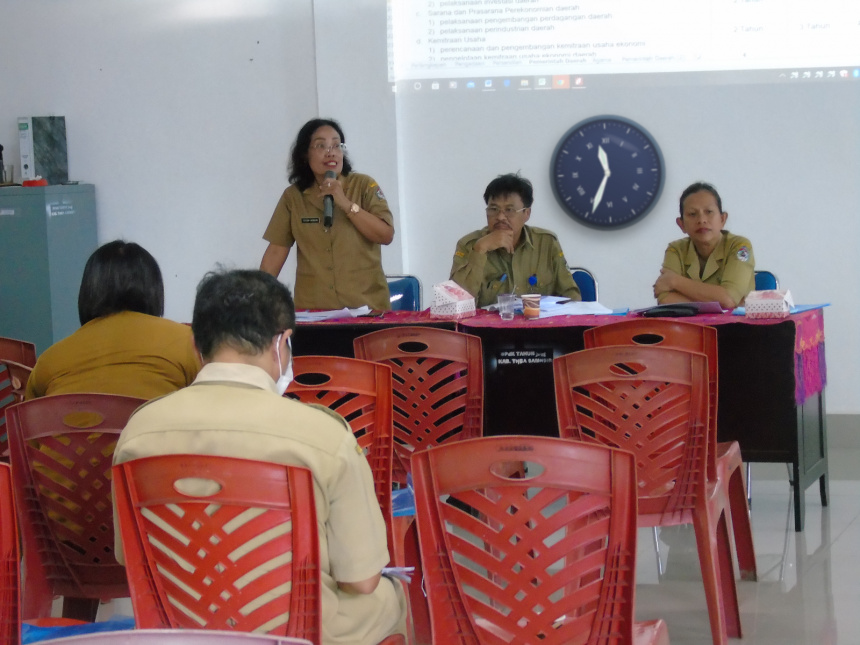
**11:34**
